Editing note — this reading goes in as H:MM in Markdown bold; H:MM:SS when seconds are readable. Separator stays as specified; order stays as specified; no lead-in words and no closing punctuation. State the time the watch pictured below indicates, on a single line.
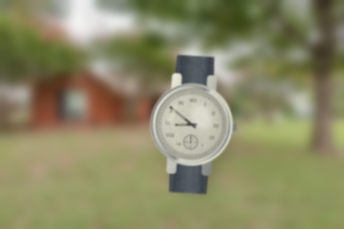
**8:51**
